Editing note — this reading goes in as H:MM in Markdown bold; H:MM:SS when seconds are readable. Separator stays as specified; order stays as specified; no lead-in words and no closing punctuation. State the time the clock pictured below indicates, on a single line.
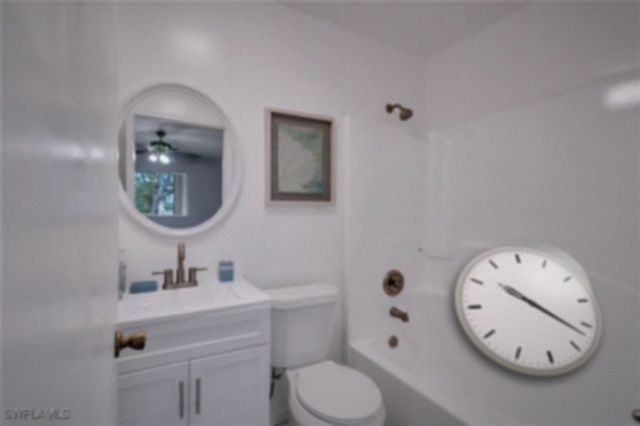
**10:22**
